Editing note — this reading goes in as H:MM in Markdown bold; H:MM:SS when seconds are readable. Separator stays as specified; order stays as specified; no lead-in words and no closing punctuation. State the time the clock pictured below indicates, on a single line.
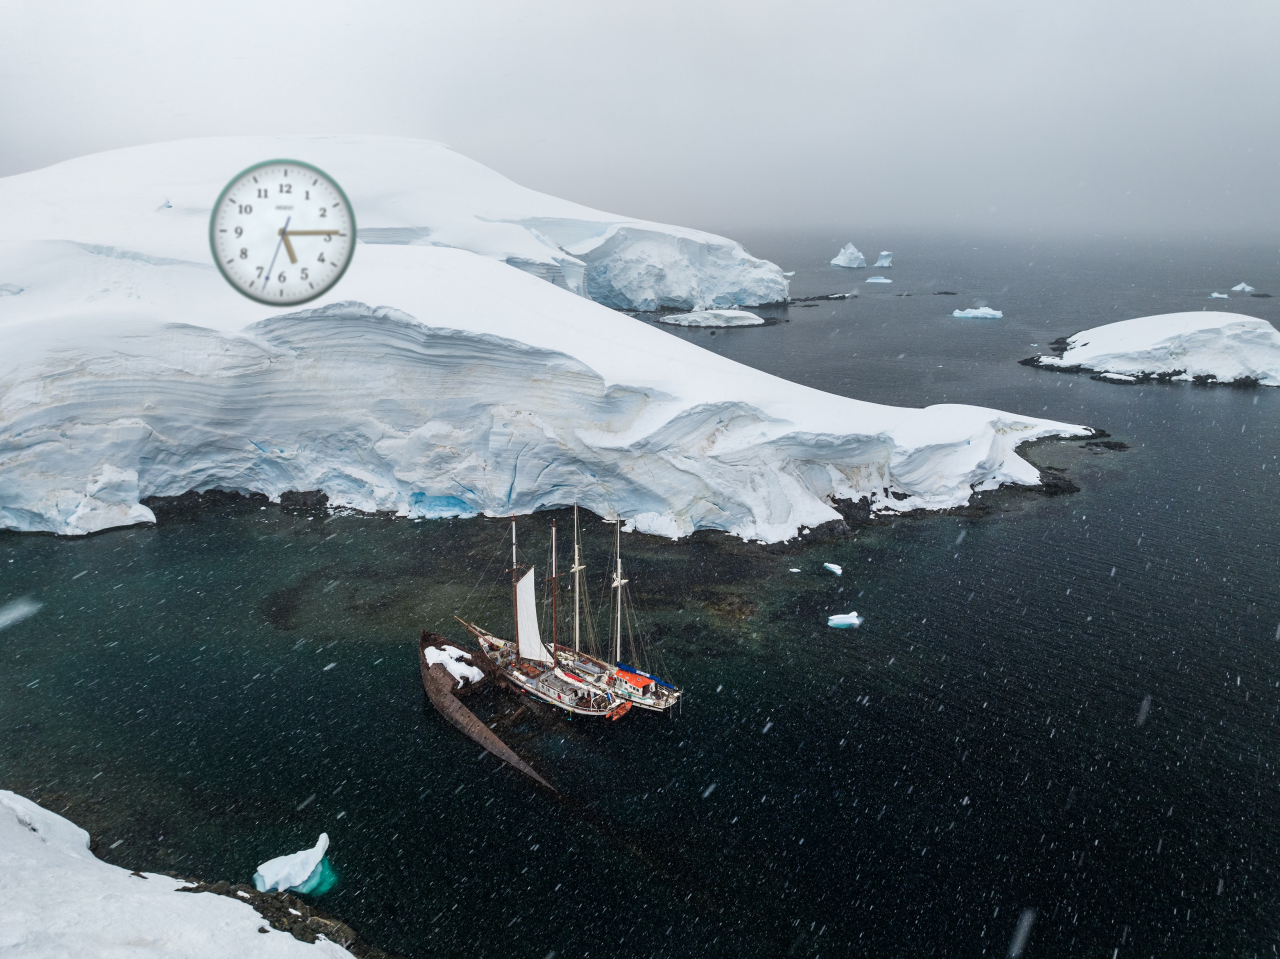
**5:14:33**
